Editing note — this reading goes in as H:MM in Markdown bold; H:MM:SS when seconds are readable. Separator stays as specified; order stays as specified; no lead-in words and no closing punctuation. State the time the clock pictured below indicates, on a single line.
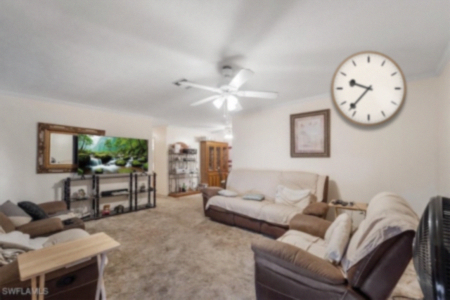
**9:37**
